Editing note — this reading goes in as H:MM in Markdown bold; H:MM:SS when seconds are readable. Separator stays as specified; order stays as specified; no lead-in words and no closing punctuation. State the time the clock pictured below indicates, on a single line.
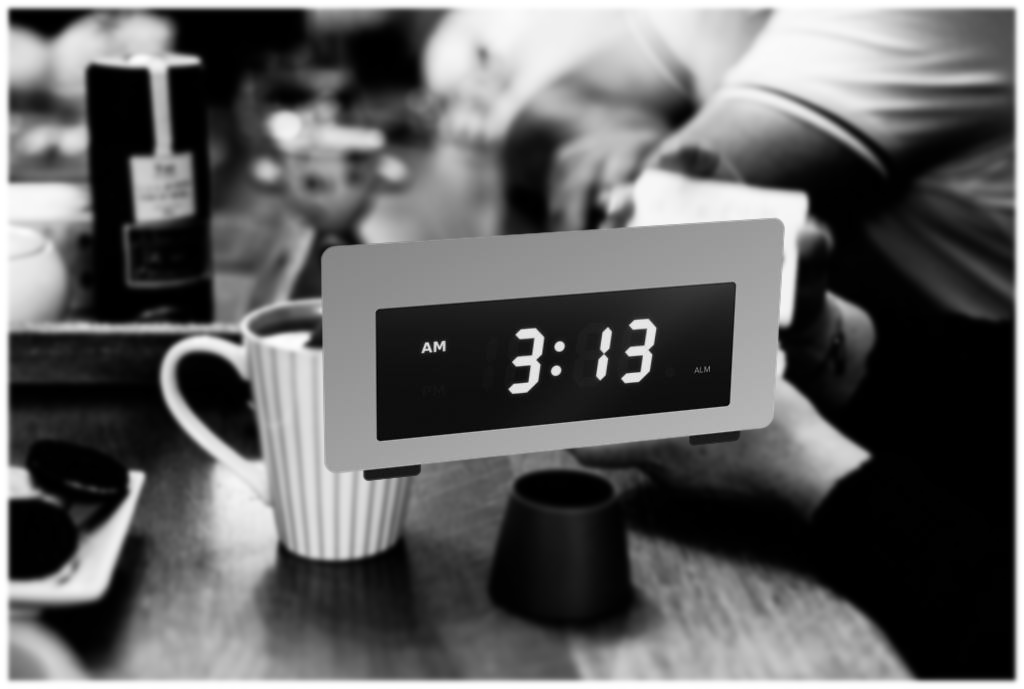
**3:13**
